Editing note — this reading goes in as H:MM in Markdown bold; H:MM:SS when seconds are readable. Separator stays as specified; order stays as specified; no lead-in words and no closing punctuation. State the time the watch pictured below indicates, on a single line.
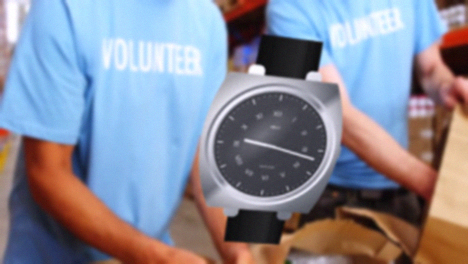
**9:17**
